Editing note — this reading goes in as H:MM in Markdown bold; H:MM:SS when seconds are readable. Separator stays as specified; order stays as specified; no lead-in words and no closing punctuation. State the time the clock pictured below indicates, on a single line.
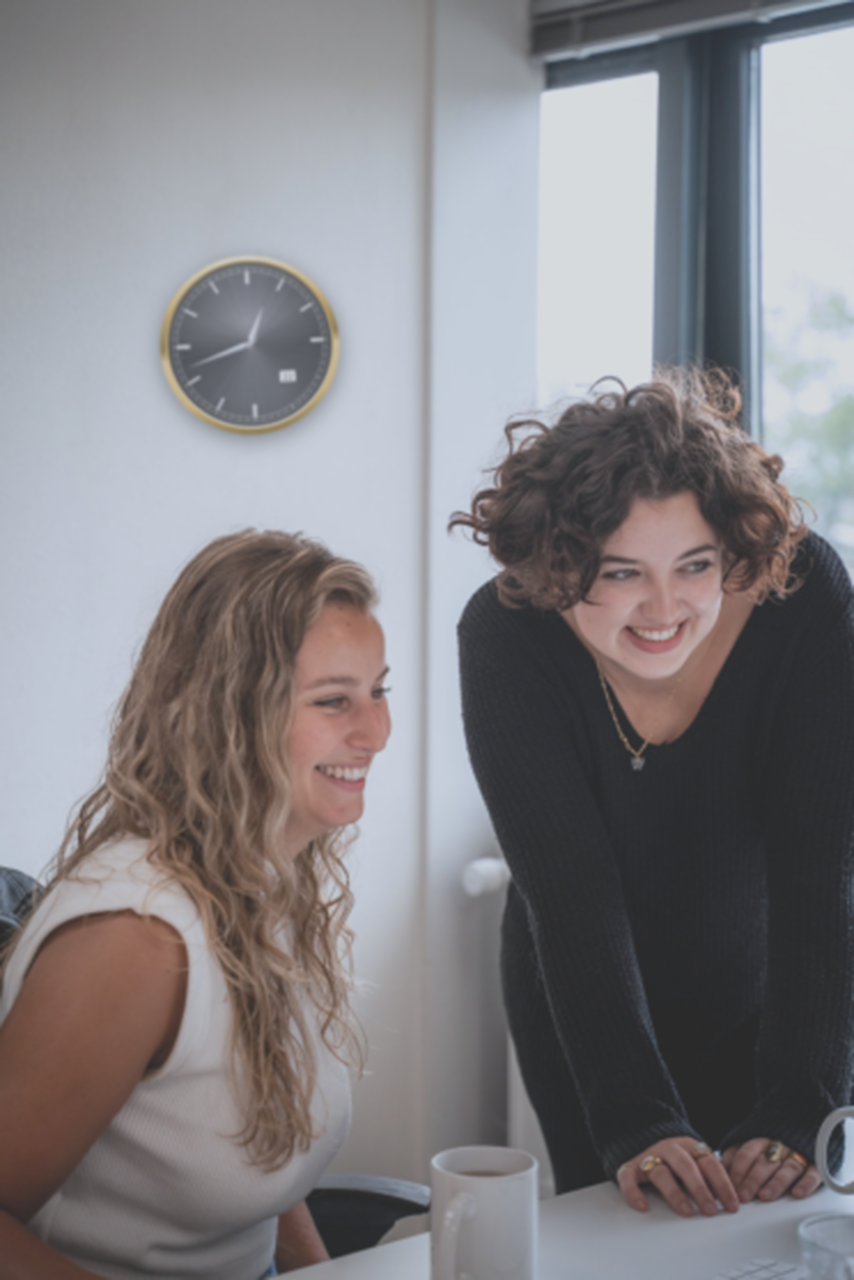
**12:42**
